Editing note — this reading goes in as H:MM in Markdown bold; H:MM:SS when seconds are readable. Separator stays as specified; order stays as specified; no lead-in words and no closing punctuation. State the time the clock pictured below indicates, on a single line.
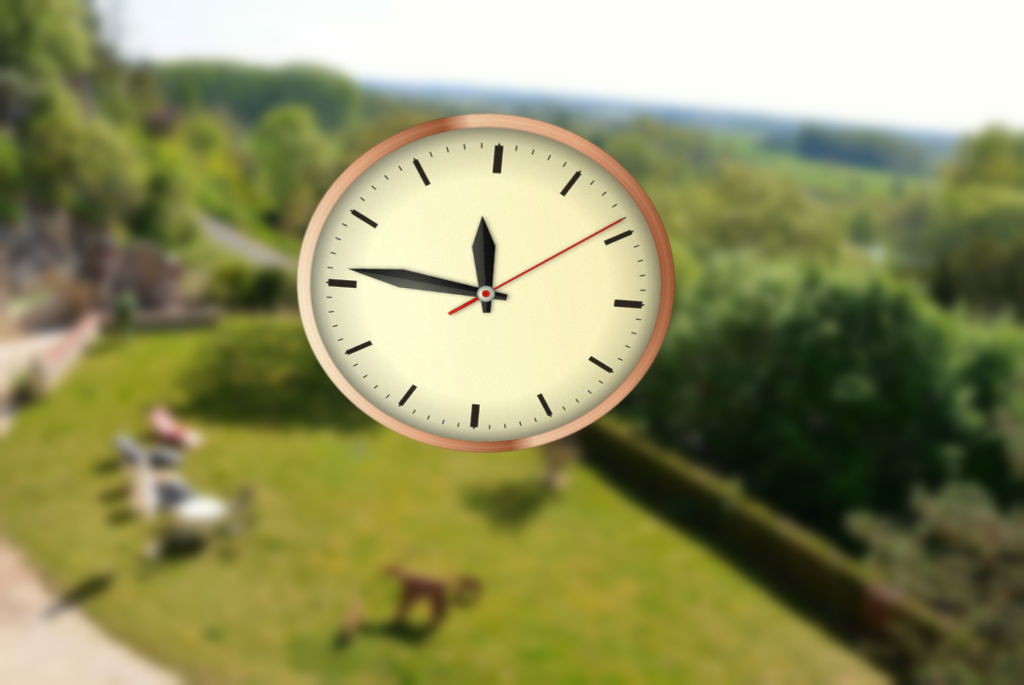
**11:46:09**
